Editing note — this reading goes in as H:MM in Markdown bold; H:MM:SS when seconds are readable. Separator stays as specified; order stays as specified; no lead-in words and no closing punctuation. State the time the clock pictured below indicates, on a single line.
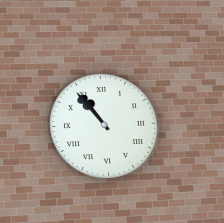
**10:54**
